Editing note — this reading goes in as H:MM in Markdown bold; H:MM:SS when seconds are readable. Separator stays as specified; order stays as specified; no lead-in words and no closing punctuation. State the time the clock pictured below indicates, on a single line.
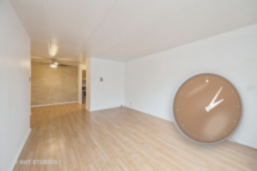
**2:06**
